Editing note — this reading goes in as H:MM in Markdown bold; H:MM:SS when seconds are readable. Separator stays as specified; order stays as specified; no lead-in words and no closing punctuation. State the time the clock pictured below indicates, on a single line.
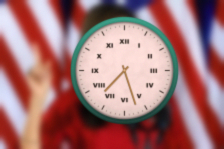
**7:27**
